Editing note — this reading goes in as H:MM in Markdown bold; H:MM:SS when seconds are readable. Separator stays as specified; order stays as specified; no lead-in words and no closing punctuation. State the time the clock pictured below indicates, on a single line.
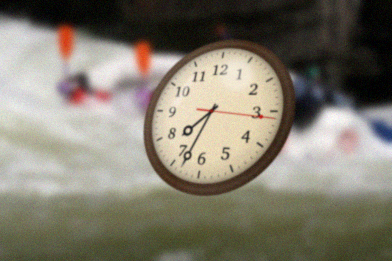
**7:33:16**
